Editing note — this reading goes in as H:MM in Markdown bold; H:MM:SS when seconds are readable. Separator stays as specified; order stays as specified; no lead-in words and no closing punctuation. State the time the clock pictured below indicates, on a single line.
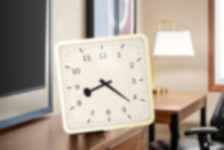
**8:22**
